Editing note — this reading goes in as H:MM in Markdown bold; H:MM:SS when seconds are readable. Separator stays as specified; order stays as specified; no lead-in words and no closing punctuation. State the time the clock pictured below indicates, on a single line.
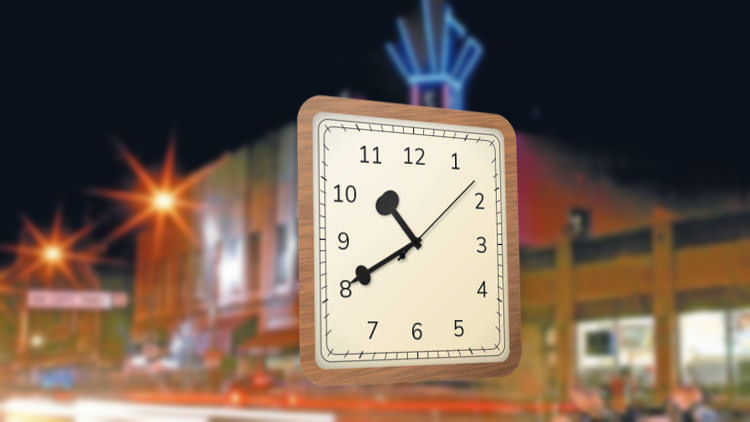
**10:40:08**
